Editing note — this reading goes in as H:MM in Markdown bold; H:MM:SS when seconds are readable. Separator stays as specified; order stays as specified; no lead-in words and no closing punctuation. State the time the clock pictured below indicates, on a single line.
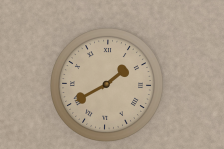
**1:40**
